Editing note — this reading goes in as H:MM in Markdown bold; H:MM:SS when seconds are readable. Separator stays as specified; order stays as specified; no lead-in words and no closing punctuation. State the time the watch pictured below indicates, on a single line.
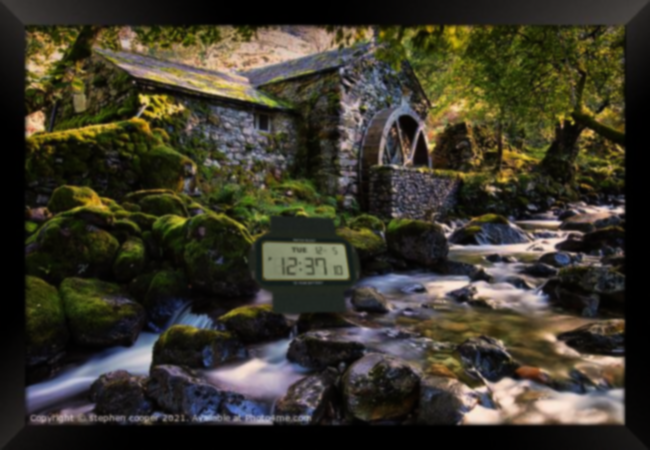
**12:37**
